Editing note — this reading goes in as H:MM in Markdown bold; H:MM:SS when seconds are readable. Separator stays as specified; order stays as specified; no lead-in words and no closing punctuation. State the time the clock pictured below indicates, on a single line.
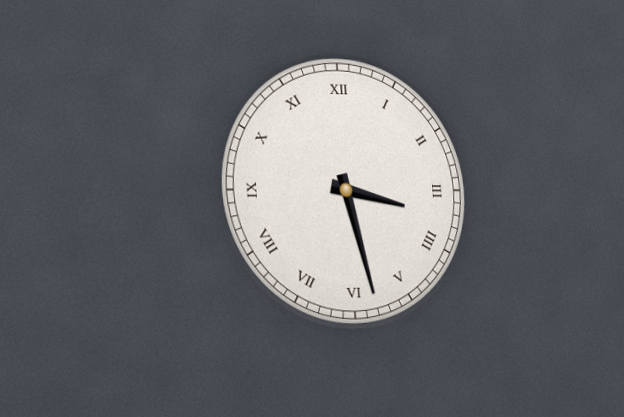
**3:28**
